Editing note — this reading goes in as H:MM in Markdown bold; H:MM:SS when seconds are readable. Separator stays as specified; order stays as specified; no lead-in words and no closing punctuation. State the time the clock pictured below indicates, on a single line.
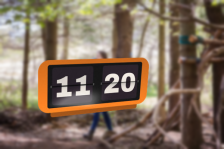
**11:20**
